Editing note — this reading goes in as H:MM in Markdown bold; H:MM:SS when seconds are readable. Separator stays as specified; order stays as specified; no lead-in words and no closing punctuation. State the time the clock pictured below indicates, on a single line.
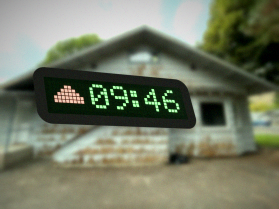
**9:46**
